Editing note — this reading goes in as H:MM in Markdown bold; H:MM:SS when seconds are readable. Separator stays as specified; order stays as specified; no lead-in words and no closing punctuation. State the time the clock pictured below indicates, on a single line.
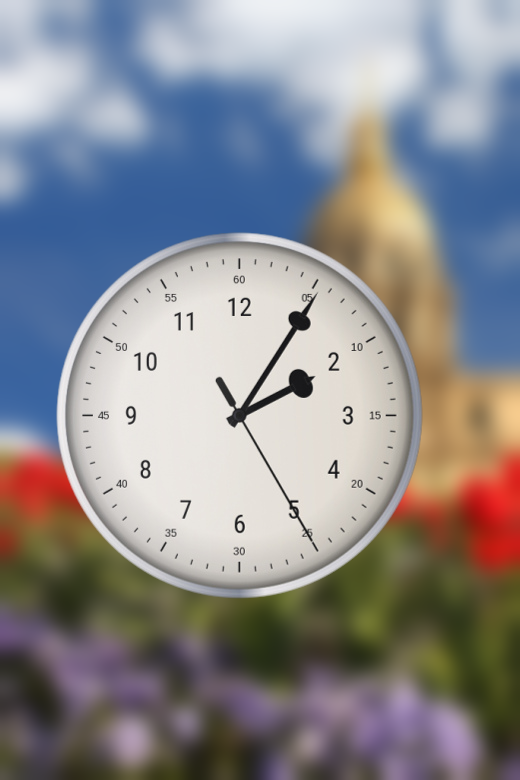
**2:05:25**
